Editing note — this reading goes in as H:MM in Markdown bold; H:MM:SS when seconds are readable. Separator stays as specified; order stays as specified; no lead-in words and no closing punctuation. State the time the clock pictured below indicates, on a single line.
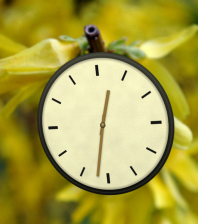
**12:32**
